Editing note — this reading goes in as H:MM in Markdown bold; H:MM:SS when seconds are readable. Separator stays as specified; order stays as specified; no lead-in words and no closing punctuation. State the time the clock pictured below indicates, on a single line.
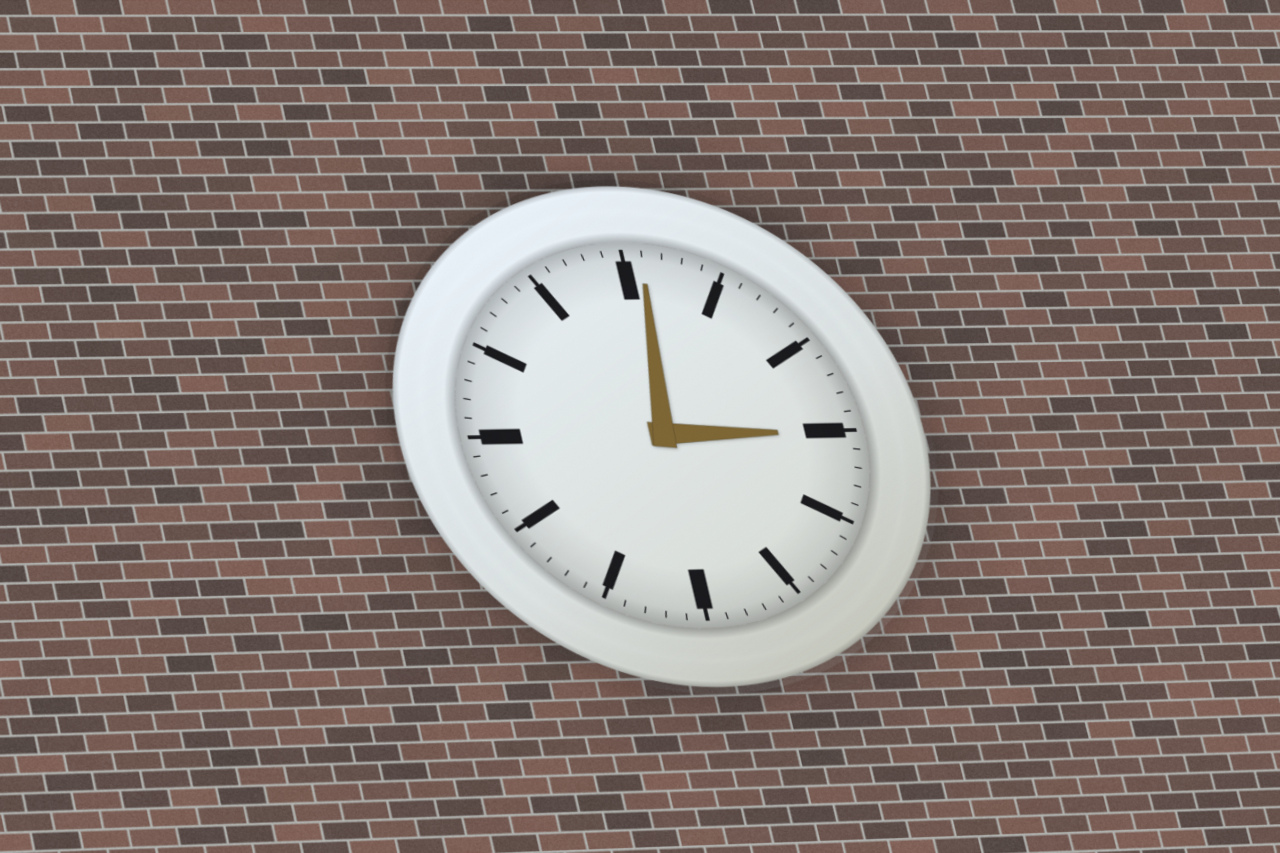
**3:01**
